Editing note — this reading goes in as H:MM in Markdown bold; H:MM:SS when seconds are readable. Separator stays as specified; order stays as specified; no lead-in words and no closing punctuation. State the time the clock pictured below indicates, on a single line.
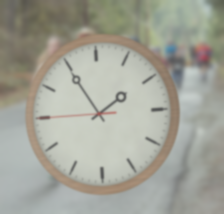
**1:54:45**
